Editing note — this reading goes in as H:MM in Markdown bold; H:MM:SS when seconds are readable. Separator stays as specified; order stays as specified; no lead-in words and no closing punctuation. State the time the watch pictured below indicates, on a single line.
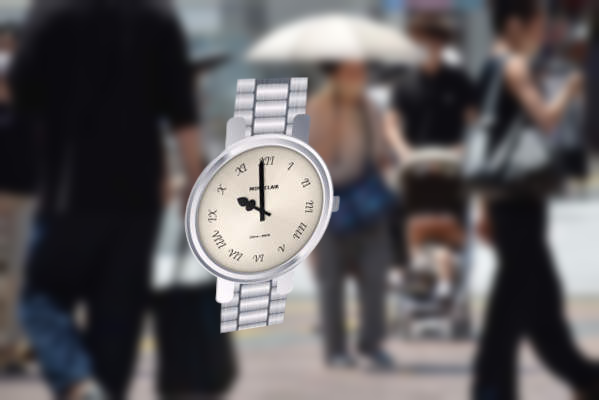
**9:59**
